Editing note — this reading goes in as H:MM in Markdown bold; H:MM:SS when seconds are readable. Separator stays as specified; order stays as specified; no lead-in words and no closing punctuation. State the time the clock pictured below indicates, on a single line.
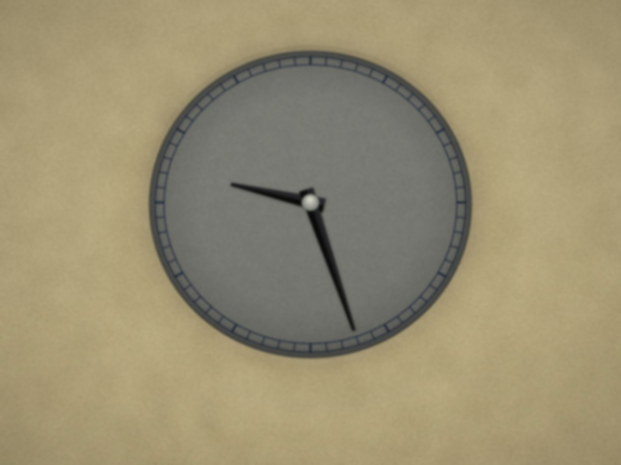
**9:27**
